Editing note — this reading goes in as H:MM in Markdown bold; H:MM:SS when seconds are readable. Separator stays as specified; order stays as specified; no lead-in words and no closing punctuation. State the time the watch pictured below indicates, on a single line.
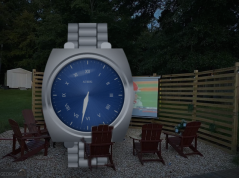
**6:32**
